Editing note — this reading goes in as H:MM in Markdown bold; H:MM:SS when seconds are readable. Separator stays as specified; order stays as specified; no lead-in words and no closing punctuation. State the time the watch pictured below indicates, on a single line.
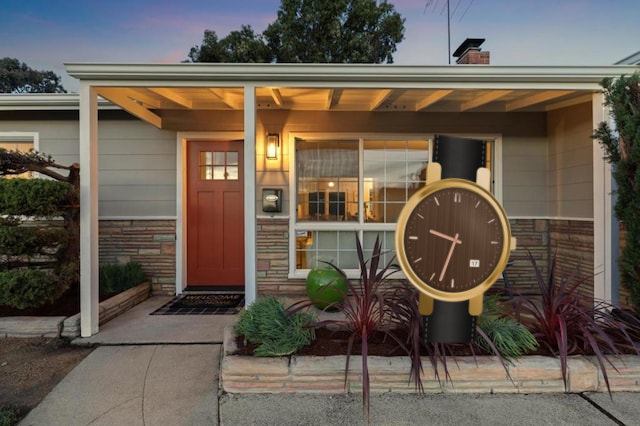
**9:33**
